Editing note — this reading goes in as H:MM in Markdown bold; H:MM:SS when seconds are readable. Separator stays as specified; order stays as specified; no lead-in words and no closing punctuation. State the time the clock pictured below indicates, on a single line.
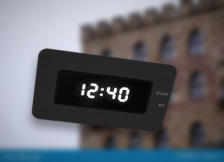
**12:40**
